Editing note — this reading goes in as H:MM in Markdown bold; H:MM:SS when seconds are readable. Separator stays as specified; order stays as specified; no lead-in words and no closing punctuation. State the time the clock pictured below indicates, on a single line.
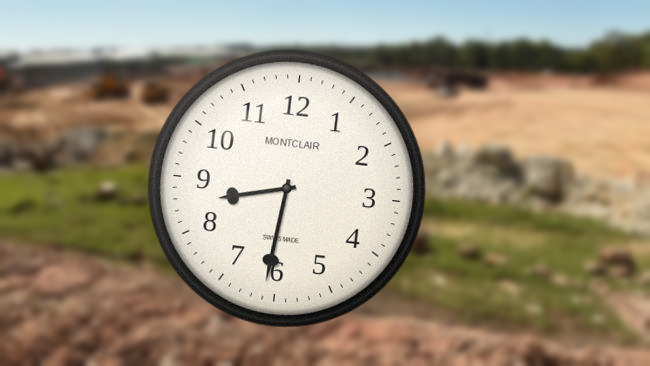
**8:31**
